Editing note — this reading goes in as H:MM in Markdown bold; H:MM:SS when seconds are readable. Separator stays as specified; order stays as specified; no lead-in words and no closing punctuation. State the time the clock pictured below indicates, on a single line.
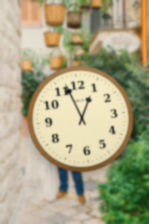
**12:57**
